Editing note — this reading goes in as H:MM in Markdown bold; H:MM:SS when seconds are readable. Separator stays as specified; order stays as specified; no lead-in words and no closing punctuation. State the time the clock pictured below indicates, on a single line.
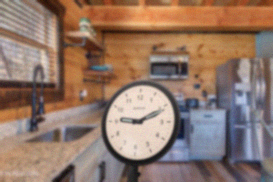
**9:11**
